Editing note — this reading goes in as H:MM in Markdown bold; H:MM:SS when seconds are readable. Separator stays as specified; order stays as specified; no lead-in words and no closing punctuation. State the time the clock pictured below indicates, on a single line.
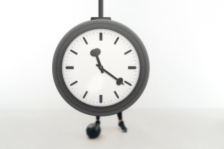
**11:21**
